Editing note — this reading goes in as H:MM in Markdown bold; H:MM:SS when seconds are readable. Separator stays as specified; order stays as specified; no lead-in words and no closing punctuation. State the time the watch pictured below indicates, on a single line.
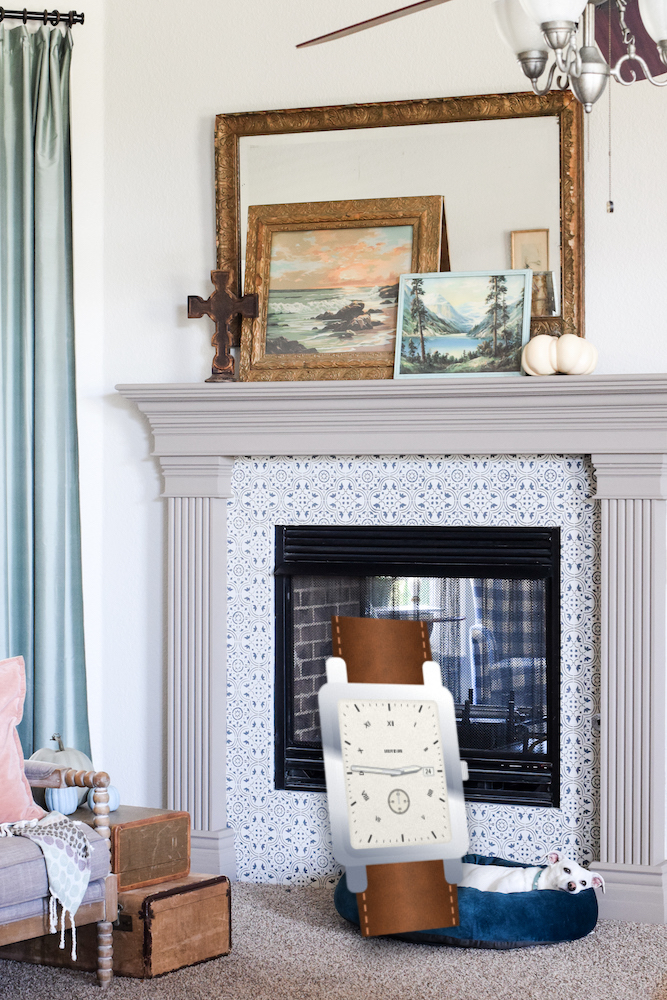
**2:46**
